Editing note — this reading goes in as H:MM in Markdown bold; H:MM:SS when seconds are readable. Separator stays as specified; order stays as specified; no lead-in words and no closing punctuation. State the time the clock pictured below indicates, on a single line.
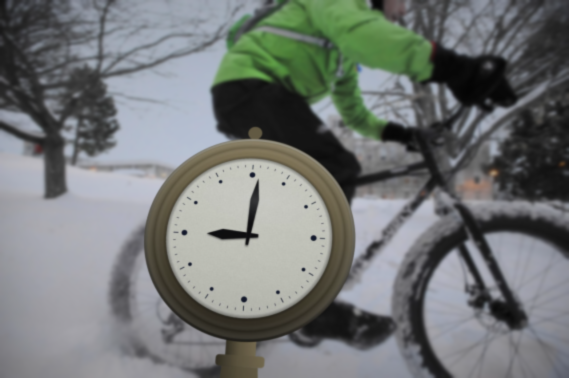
**9:01**
